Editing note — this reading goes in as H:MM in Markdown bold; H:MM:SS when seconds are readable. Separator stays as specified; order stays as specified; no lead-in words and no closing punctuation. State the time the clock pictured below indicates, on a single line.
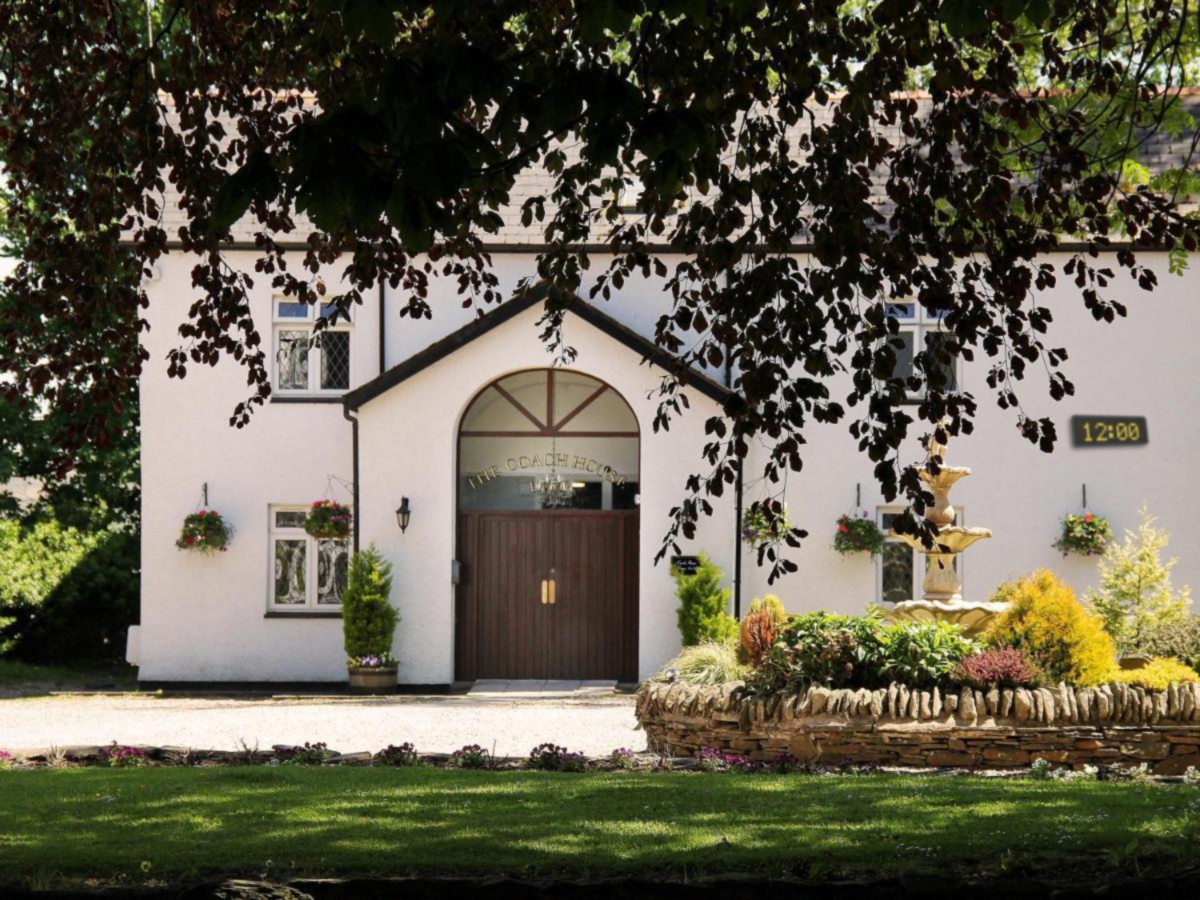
**12:00**
